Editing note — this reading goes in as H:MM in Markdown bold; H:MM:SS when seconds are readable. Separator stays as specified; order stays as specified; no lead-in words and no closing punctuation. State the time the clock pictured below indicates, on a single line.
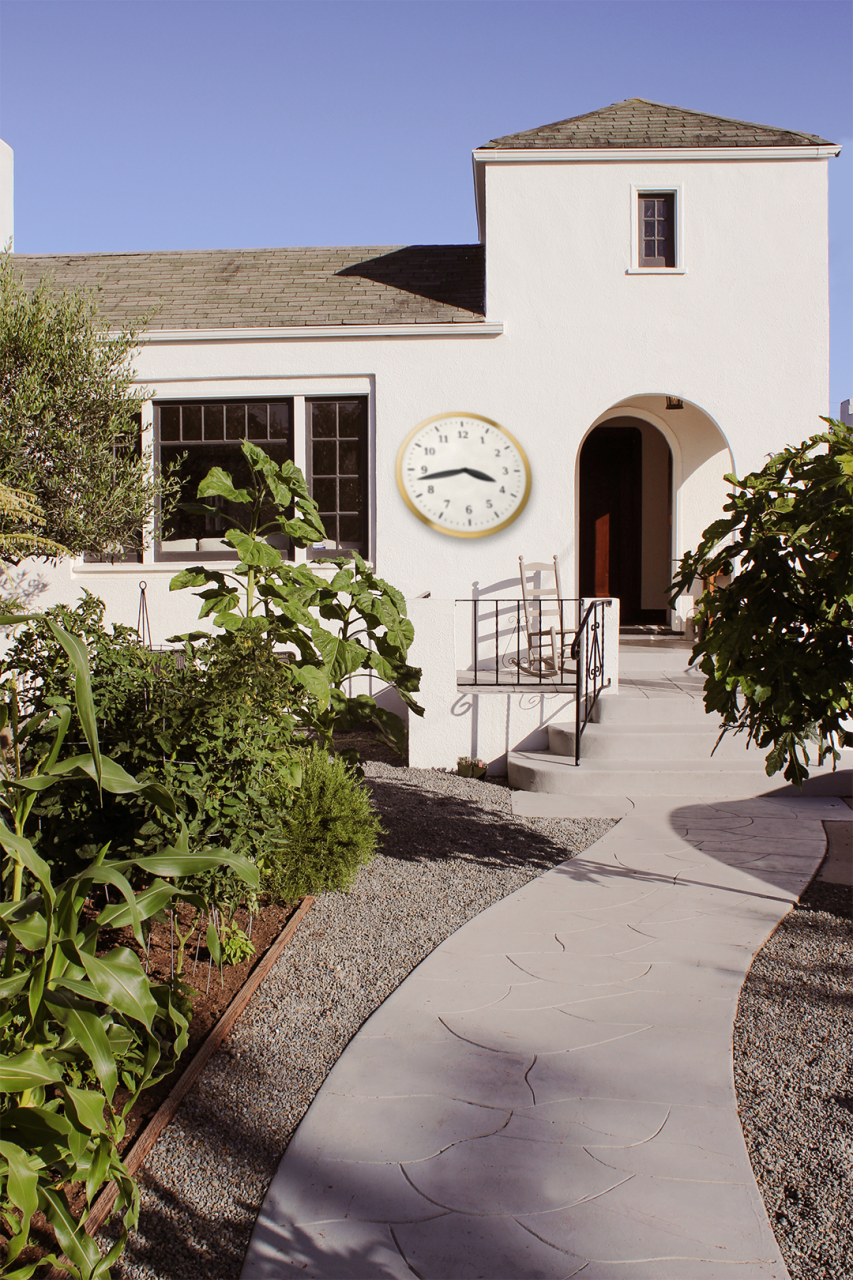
**3:43**
